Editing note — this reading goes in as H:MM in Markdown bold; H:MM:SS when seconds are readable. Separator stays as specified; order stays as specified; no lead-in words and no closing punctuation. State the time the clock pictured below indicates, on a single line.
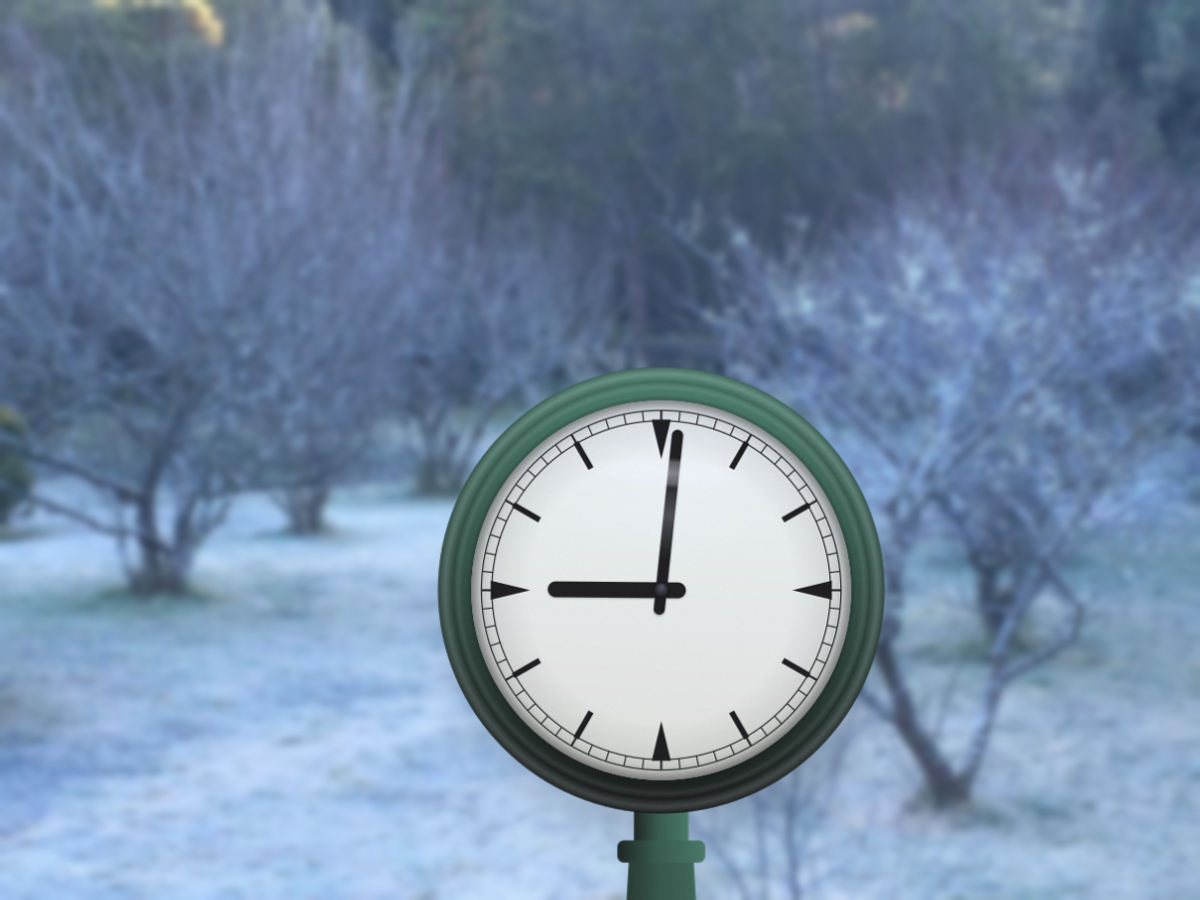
**9:01**
